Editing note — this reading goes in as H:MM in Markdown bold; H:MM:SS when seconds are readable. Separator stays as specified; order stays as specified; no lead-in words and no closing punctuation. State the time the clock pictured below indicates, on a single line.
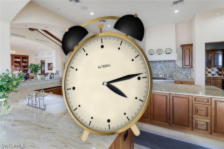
**4:14**
